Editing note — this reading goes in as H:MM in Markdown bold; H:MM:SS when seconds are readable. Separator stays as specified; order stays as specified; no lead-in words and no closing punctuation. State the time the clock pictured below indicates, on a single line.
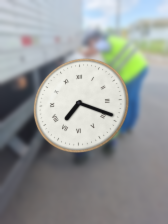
**7:19**
